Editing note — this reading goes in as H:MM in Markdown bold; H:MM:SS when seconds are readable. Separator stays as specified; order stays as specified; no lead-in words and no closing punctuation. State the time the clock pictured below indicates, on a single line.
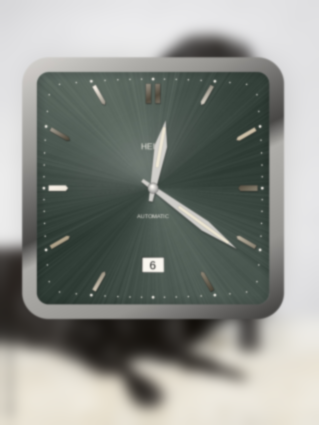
**12:21**
